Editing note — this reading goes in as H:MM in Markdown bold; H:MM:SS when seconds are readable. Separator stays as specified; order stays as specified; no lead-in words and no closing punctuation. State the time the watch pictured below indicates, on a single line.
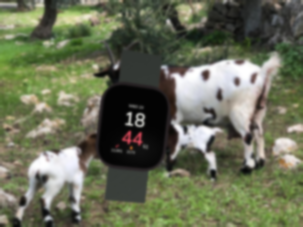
**18:44**
